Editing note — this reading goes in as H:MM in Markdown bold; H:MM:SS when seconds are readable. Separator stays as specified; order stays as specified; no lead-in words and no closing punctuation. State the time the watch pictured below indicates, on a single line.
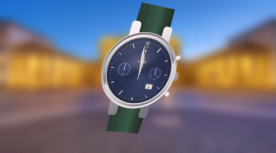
**11:59**
